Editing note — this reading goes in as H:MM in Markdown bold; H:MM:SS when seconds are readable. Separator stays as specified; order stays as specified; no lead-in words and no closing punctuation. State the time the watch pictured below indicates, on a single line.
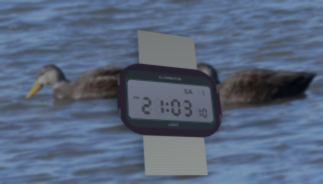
**21:03:10**
